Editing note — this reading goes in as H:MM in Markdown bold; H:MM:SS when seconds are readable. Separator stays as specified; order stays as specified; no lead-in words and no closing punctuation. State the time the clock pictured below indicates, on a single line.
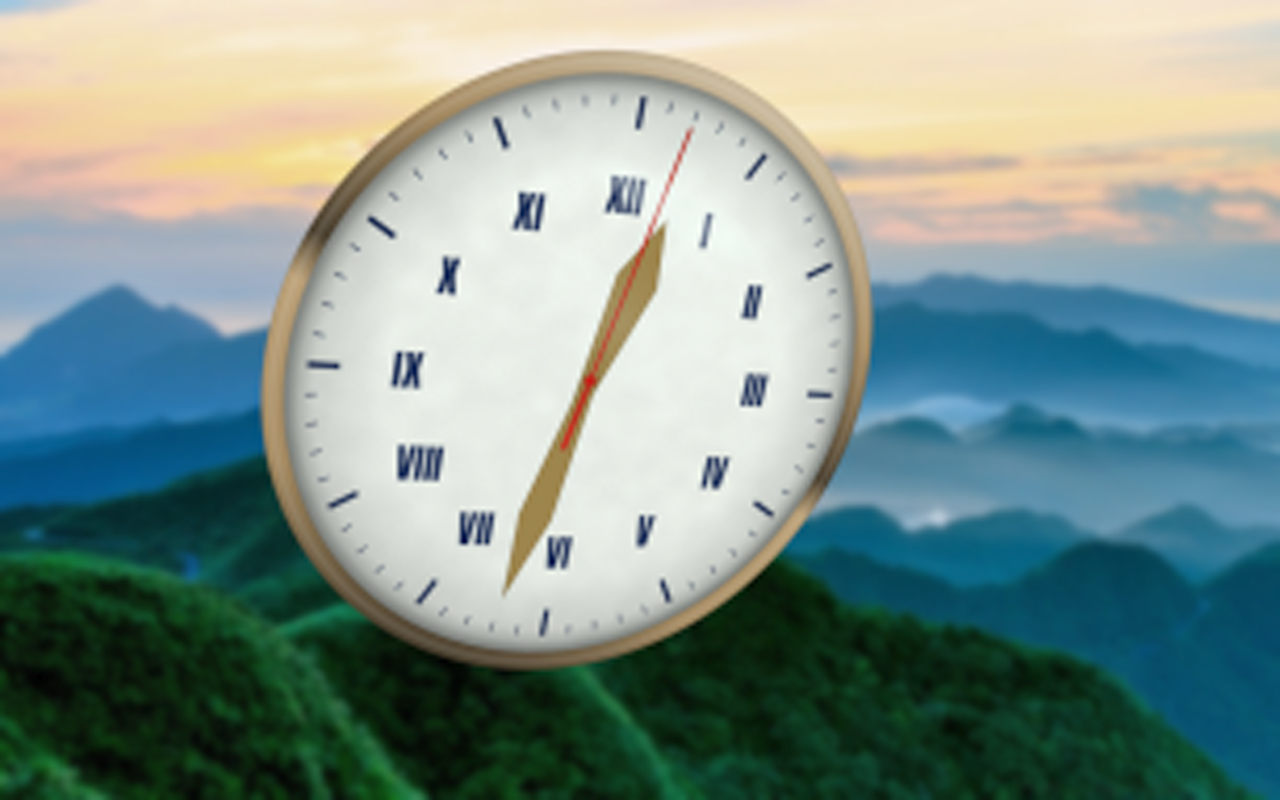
**12:32:02**
